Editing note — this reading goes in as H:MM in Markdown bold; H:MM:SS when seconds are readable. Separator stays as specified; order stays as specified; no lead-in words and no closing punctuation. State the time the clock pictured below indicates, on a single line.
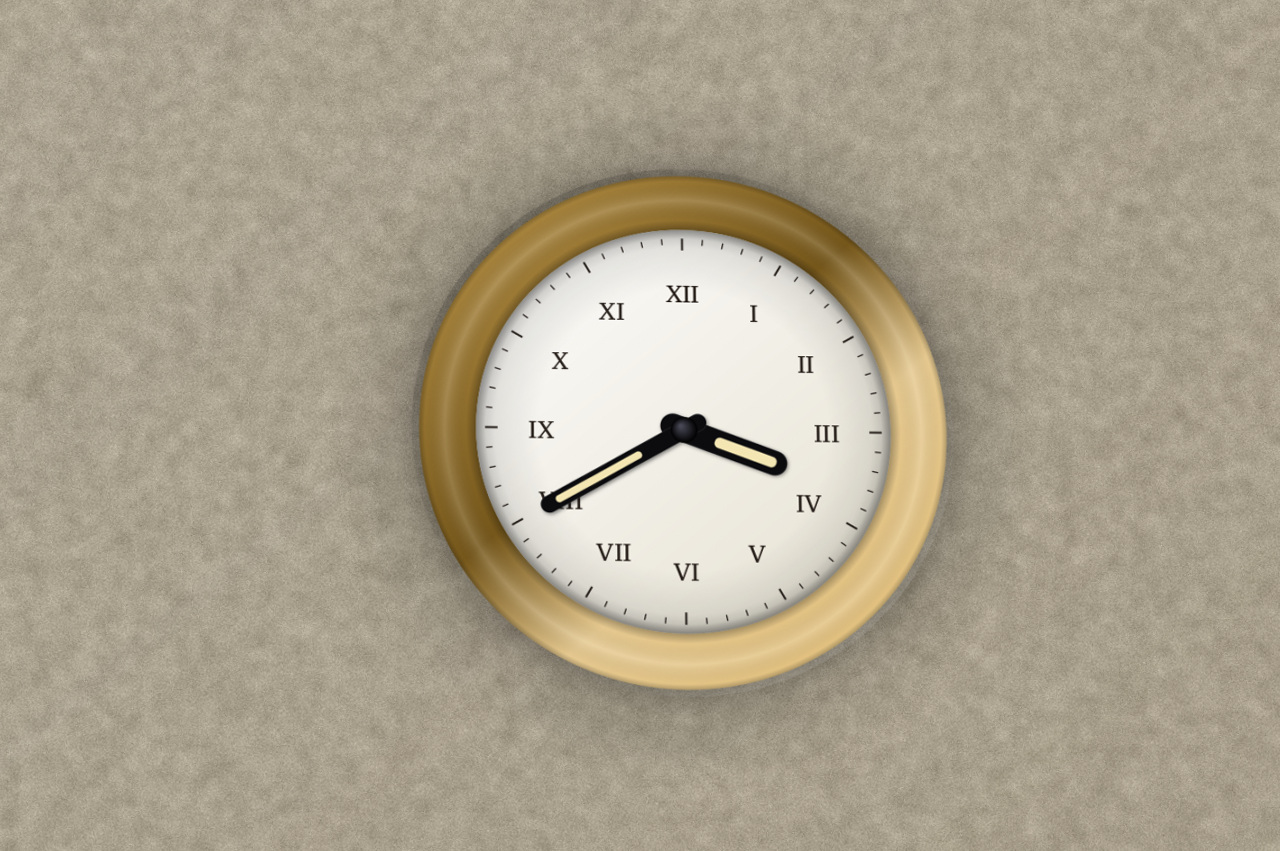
**3:40**
